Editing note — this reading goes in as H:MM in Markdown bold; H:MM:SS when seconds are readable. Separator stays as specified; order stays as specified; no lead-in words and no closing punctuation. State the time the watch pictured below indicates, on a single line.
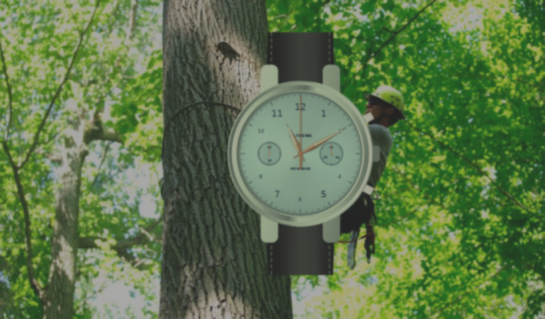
**11:10**
